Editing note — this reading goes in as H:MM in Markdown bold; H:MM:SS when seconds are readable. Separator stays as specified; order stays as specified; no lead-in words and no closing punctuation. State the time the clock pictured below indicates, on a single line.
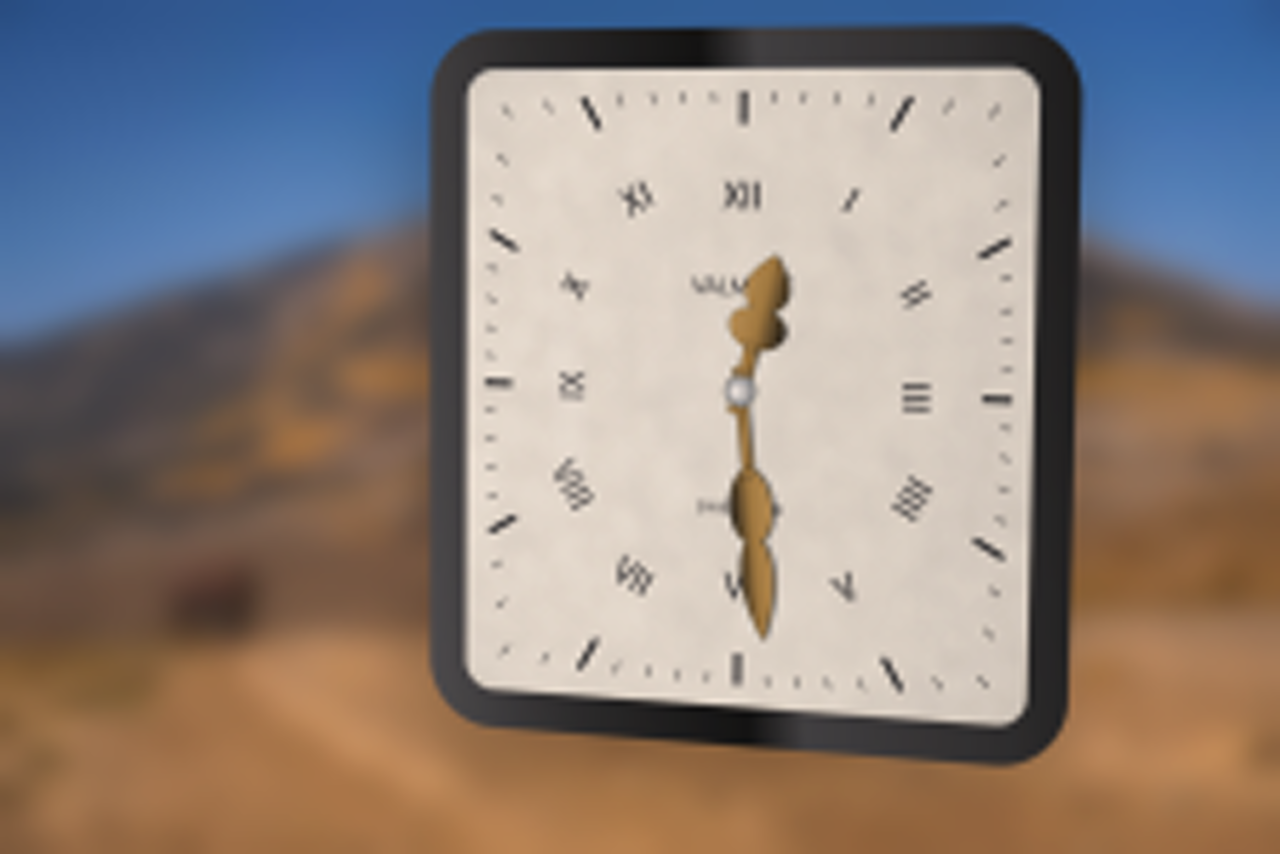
**12:29**
